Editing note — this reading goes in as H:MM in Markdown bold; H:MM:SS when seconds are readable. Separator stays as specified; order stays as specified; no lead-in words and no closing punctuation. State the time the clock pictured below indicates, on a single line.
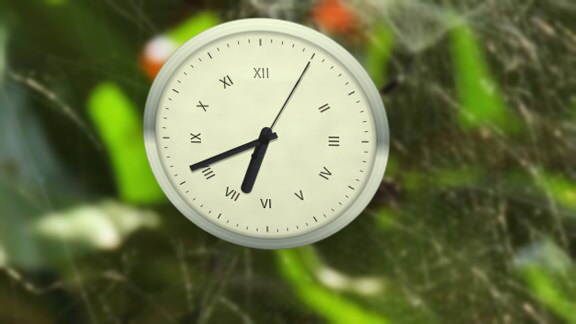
**6:41:05**
